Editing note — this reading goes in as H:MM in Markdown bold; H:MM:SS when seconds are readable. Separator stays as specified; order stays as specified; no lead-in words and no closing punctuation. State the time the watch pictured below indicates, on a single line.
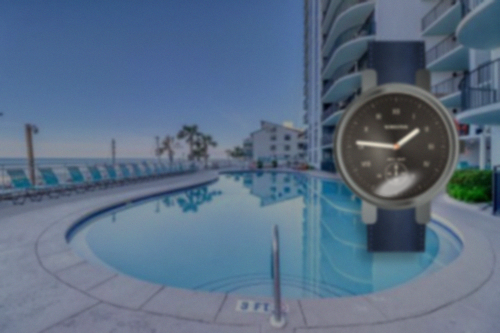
**1:46**
